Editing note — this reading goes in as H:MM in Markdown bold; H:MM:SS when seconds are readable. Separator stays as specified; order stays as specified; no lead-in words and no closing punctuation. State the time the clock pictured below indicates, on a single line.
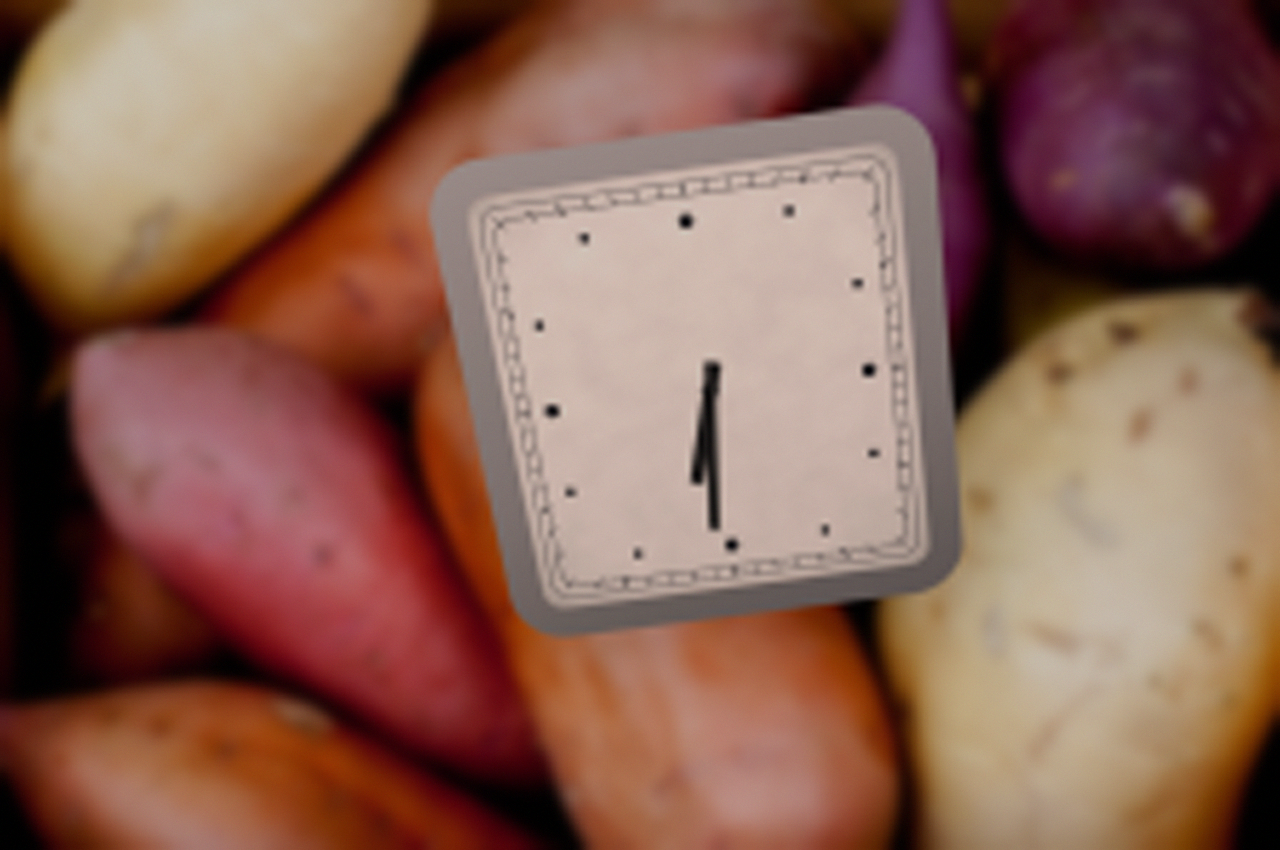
**6:31**
